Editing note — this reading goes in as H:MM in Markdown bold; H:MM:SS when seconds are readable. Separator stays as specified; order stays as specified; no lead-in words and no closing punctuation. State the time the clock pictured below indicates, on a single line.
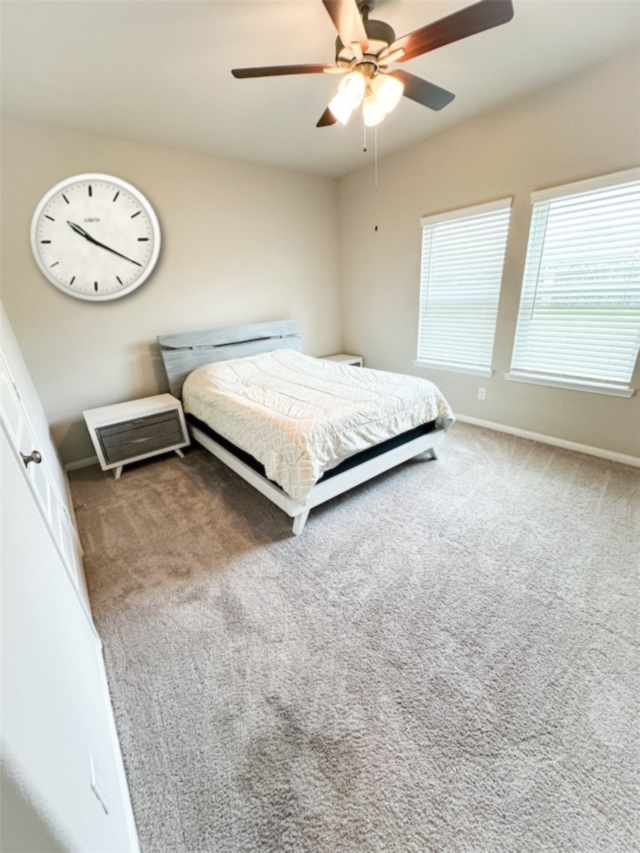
**10:20**
